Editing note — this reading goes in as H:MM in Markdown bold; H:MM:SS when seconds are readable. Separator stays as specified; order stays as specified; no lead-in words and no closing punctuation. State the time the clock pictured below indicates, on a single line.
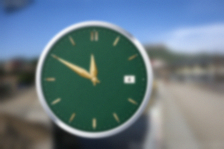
**11:50**
